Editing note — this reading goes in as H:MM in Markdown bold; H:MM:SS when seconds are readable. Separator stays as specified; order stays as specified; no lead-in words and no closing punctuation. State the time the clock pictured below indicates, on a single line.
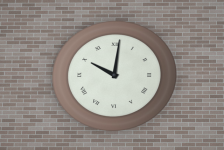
**10:01**
